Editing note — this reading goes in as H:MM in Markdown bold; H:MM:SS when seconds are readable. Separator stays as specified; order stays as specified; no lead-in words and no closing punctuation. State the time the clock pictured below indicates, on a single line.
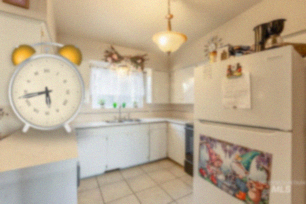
**5:43**
